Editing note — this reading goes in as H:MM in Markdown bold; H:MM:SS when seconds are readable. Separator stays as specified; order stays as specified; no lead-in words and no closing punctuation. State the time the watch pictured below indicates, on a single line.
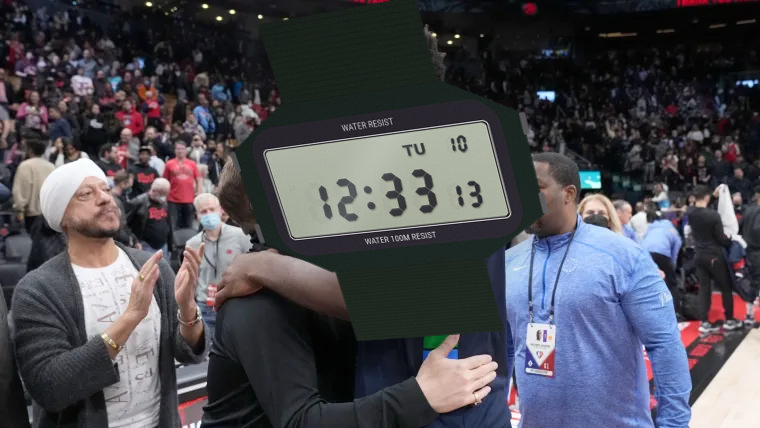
**12:33:13**
